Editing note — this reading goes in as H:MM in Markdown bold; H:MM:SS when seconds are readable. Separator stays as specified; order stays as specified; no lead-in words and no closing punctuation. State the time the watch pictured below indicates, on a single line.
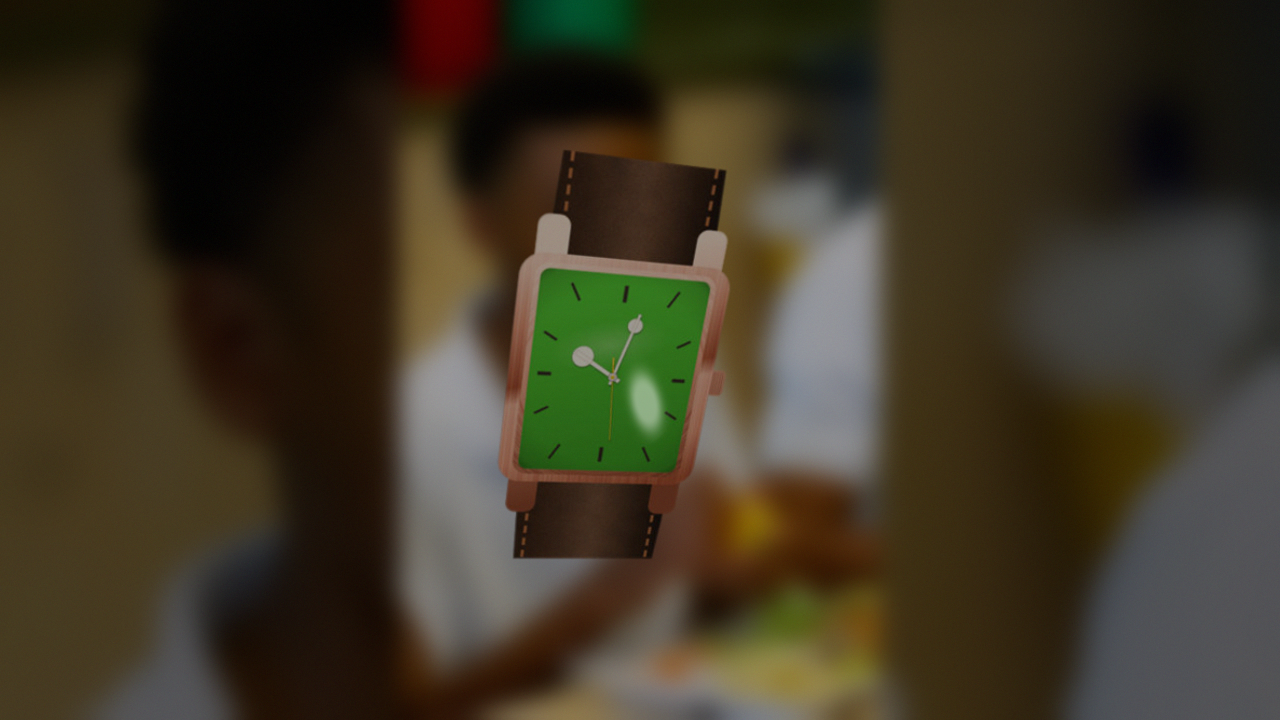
**10:02:29**
